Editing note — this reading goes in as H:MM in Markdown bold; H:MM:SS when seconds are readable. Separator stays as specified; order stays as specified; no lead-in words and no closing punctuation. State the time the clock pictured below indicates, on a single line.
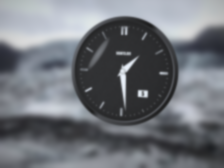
**1:29**
